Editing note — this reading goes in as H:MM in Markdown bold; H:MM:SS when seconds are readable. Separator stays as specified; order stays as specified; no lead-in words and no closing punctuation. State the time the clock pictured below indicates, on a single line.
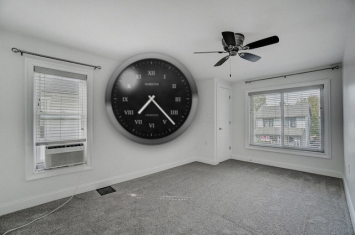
**7:23**
